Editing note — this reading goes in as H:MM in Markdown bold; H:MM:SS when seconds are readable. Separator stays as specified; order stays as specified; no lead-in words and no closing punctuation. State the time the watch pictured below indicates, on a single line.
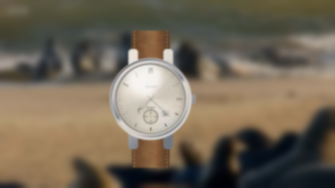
**7:22**
